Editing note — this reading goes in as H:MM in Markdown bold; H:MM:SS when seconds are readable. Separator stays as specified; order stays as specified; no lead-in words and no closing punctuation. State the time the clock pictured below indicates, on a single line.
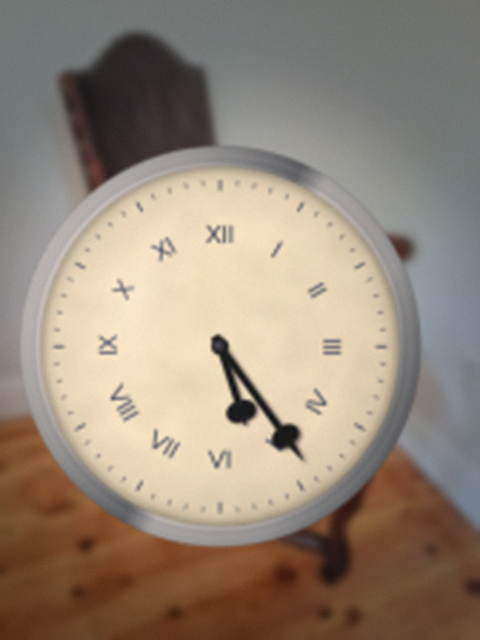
**5:24**
